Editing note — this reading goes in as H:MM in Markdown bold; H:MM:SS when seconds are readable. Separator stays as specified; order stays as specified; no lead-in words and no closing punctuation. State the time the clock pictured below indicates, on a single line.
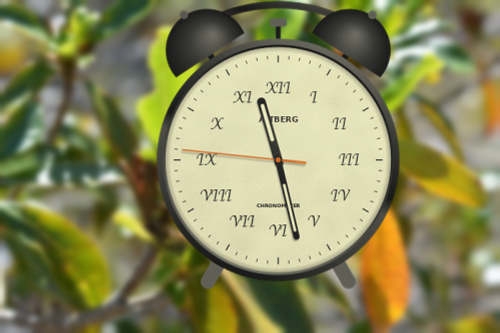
**11:27:46**
